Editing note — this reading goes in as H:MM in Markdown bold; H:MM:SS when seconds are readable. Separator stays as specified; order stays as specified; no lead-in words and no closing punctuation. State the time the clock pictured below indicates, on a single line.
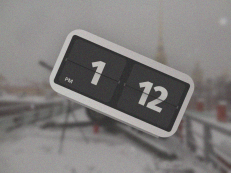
**1:12**
